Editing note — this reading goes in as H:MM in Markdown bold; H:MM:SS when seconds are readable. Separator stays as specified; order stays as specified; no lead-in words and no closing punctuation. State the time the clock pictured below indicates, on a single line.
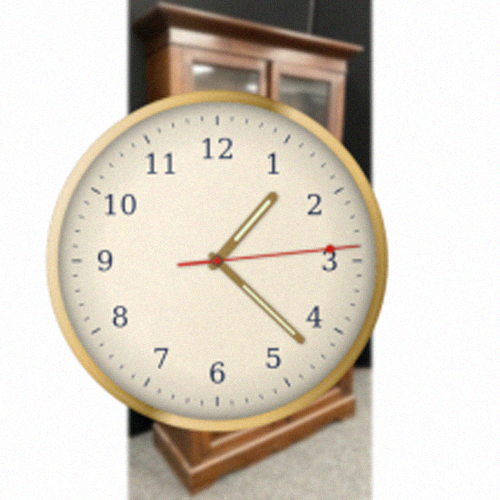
**1:22:14**
